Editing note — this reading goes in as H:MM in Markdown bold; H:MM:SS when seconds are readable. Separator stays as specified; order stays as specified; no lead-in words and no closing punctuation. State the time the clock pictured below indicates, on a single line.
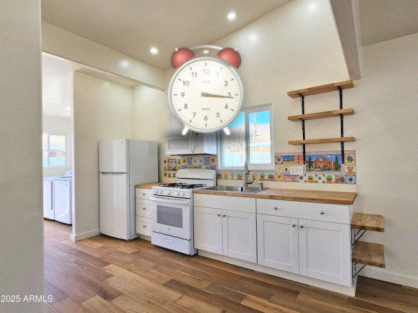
**3:16**
